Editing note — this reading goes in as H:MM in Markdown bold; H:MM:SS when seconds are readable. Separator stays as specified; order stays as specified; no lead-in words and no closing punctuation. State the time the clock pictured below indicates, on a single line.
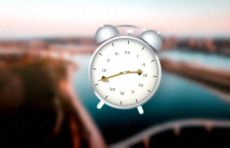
**2:41**
